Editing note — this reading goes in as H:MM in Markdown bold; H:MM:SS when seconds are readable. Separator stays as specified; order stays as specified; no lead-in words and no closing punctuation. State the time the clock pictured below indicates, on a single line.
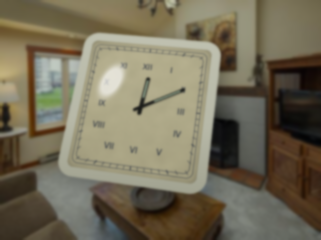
**12:10**
